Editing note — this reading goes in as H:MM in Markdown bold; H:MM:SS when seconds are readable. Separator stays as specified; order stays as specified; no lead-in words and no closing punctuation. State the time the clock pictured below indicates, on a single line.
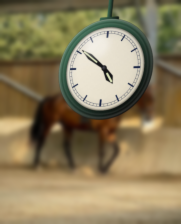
**4:51**
